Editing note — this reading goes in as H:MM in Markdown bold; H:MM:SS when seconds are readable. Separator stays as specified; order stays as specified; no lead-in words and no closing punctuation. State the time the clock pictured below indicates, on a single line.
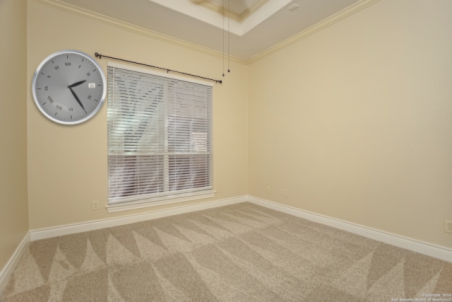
**2:25**
